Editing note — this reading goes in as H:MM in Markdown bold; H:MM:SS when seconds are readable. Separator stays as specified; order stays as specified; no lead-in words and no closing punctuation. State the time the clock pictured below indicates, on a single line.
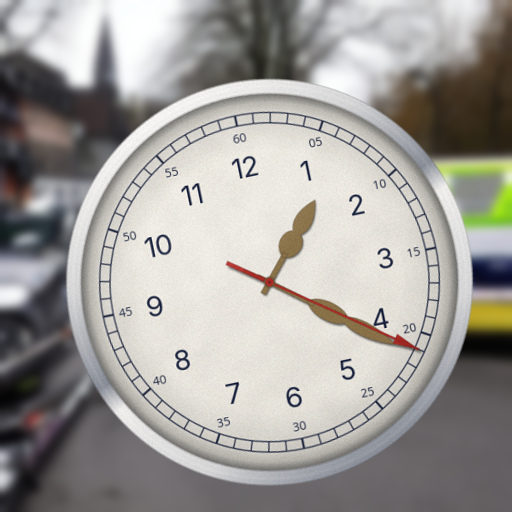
**1:21:21**
